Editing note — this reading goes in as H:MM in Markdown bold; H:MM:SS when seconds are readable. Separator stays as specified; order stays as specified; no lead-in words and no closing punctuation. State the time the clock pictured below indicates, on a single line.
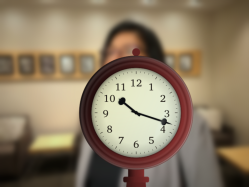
**10:18**
